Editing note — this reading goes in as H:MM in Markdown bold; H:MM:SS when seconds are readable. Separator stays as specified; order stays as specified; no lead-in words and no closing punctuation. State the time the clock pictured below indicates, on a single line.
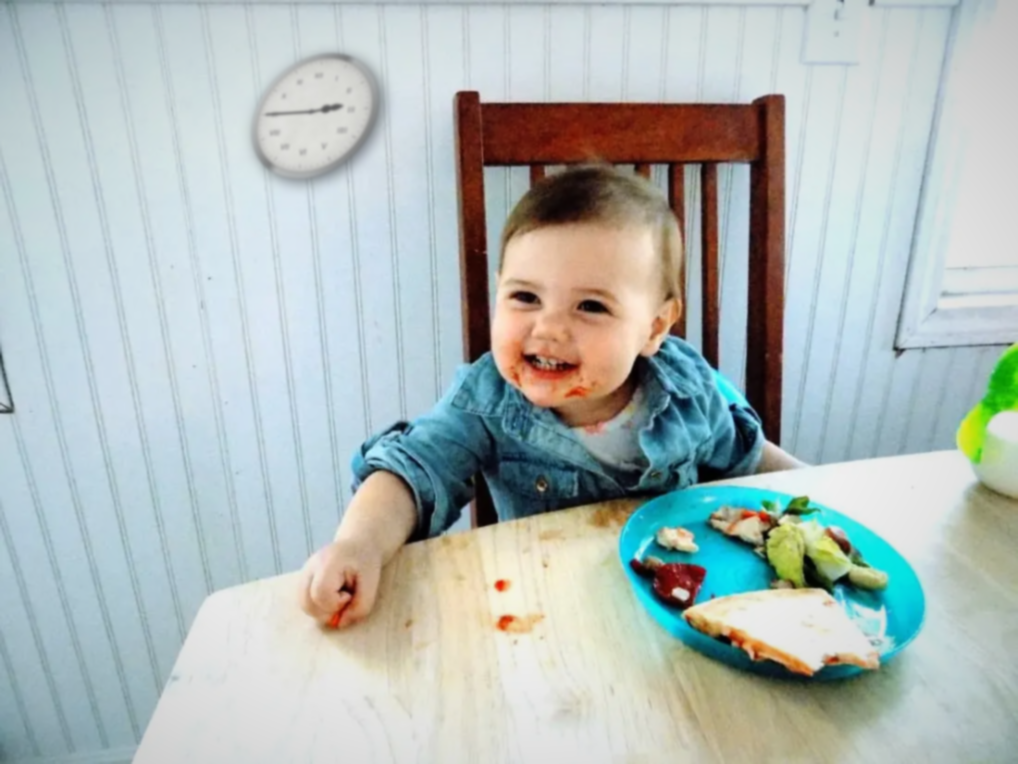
**2:45**
